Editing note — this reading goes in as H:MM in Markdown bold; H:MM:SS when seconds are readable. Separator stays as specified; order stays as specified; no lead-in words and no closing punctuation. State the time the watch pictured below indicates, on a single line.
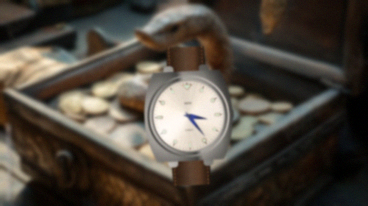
**3:24**
